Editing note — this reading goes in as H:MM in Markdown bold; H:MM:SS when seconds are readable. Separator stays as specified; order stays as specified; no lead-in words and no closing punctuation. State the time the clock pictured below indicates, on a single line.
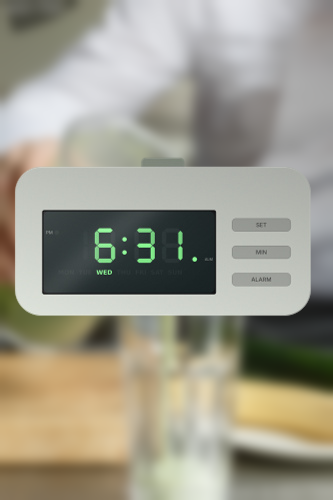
**6:31**
